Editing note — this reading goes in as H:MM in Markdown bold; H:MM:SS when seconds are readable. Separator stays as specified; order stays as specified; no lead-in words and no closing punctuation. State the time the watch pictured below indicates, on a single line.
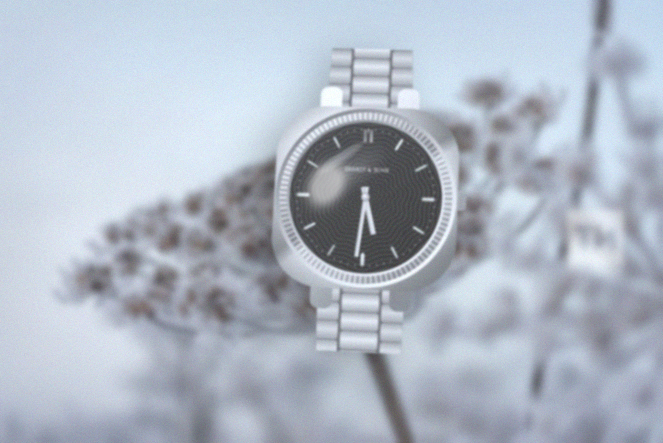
**5:31**
